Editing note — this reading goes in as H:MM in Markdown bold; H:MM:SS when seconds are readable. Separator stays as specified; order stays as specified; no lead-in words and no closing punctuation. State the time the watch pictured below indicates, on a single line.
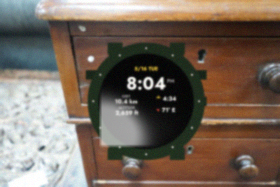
**8:04**
